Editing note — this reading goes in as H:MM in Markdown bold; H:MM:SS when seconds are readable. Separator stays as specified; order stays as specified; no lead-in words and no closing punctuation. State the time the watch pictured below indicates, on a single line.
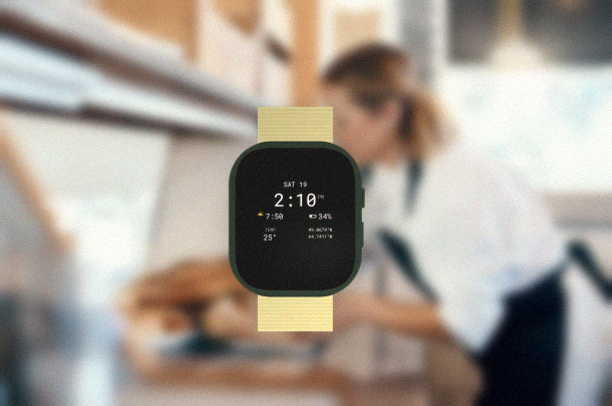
**2:10**
